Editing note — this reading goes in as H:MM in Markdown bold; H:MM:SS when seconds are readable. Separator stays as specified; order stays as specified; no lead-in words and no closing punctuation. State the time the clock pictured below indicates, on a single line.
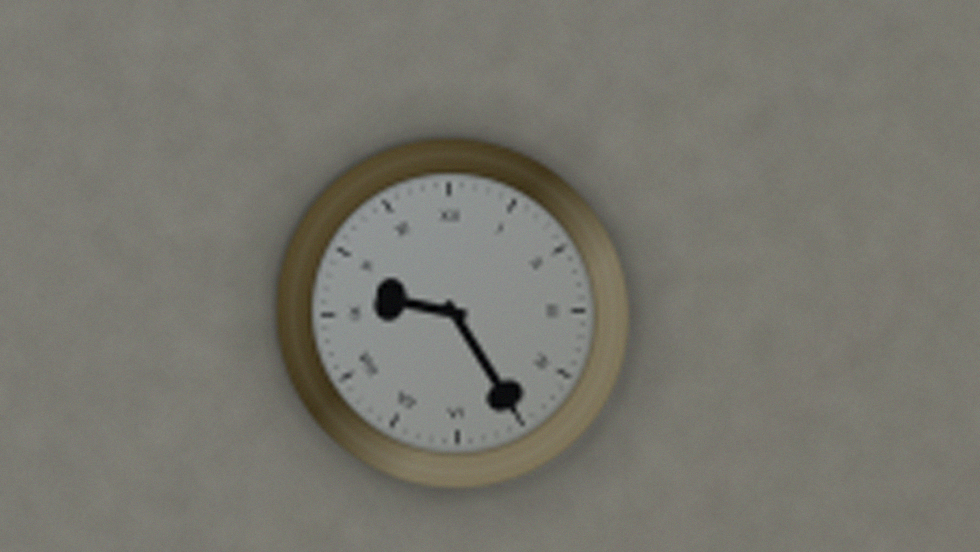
**9:25**
